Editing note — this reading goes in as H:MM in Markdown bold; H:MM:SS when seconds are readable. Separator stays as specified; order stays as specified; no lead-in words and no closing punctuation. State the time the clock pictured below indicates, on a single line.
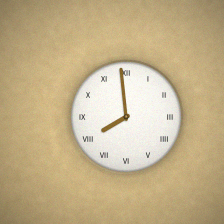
**7:59**
